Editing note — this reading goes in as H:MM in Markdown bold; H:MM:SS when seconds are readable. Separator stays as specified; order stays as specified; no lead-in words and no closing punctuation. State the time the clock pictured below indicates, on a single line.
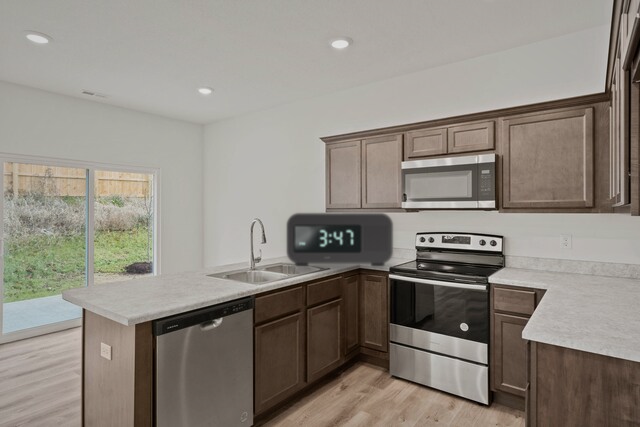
**3:47**
